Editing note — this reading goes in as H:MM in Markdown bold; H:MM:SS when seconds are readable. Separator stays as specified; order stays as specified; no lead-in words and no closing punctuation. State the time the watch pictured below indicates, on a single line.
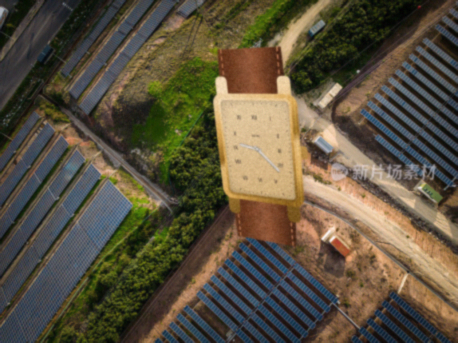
**9:22**
